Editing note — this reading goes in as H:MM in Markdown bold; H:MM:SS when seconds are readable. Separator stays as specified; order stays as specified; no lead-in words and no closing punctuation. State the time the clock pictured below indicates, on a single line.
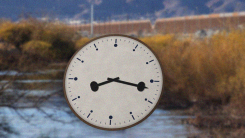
**8:17**
